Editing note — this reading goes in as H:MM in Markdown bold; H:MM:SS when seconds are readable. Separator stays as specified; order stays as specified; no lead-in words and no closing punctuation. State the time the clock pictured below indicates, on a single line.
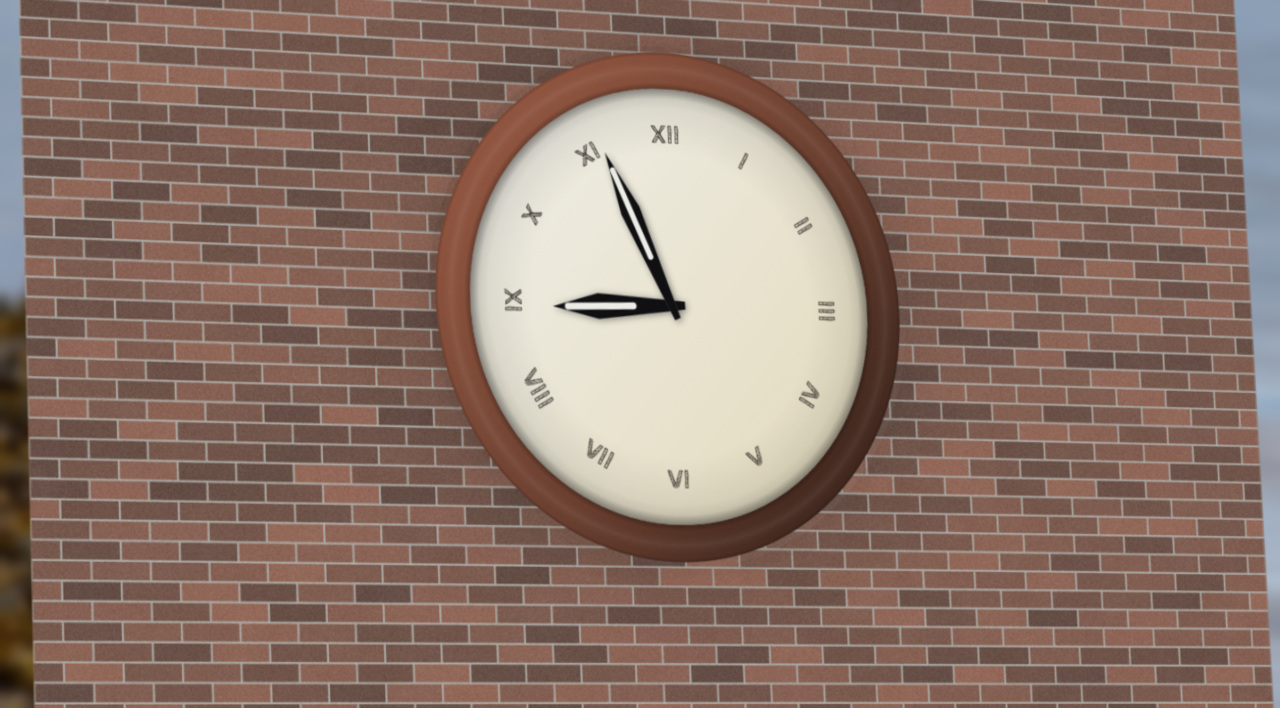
**8:56**
